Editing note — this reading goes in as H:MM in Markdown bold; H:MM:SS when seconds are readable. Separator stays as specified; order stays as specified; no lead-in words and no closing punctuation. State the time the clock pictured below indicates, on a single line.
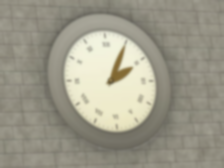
**2:05**
